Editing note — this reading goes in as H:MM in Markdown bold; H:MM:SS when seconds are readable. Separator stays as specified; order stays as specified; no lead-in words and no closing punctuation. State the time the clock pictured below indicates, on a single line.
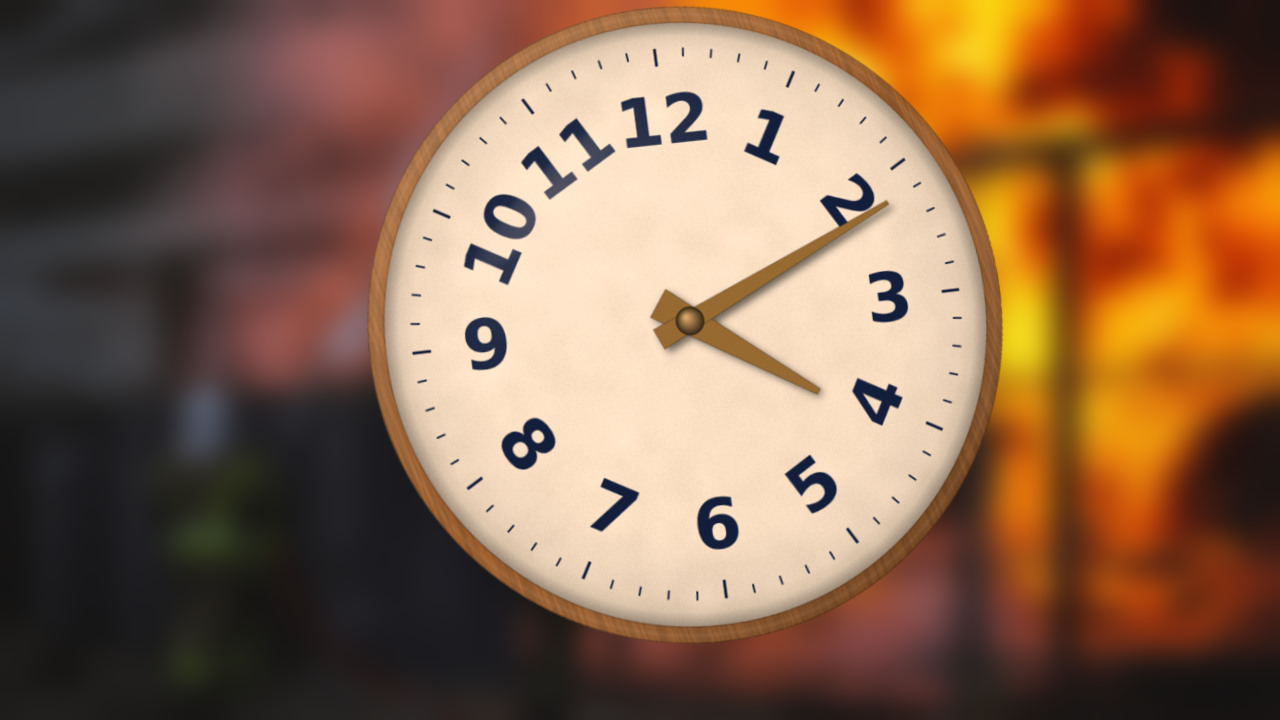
**4:11**
